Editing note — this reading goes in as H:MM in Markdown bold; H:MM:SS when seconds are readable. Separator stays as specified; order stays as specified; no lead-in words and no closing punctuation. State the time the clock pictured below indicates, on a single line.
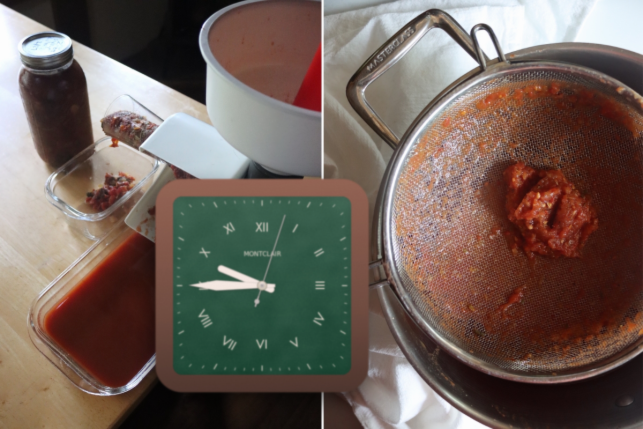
**9:45:03**
